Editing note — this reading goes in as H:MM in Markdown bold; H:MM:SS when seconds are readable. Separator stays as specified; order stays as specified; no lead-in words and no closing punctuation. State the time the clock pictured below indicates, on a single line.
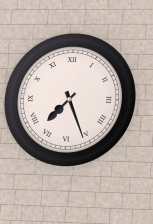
**7:26**
